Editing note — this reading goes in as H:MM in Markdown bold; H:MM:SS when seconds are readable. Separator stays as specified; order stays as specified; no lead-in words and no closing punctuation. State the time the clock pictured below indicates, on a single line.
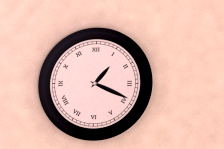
**1:19**
